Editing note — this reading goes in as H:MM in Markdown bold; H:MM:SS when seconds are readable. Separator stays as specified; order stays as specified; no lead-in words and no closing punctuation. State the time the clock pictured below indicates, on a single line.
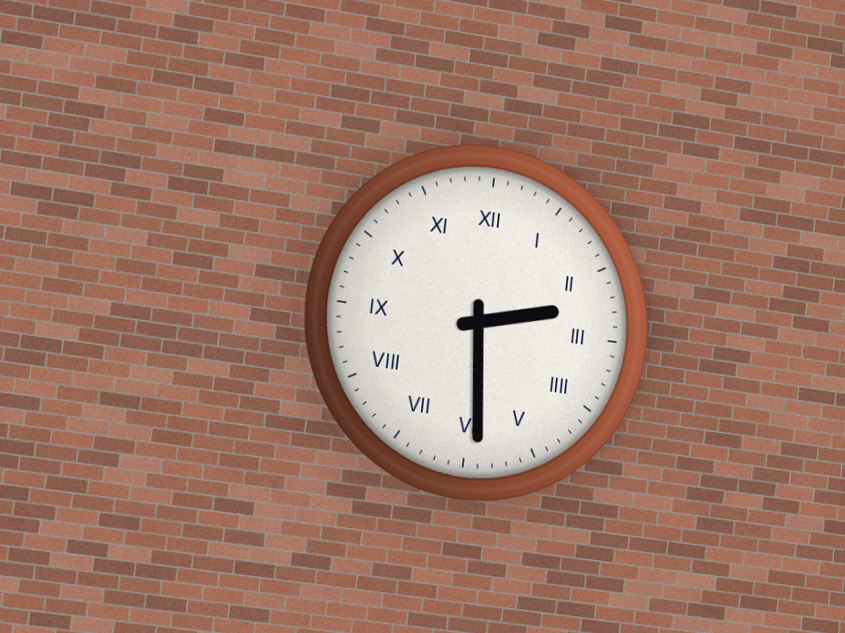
**2:29**
